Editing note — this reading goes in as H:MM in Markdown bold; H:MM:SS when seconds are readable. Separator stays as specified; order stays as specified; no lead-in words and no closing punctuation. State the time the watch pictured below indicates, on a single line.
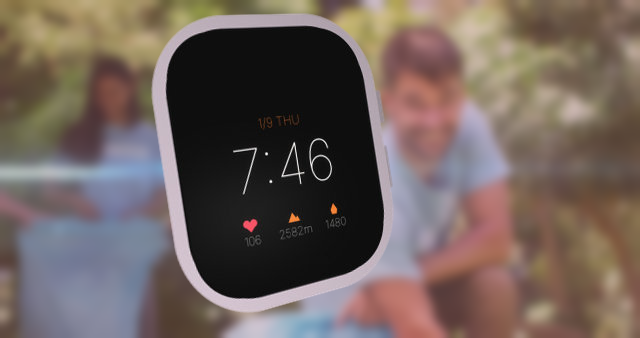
**7:46**
